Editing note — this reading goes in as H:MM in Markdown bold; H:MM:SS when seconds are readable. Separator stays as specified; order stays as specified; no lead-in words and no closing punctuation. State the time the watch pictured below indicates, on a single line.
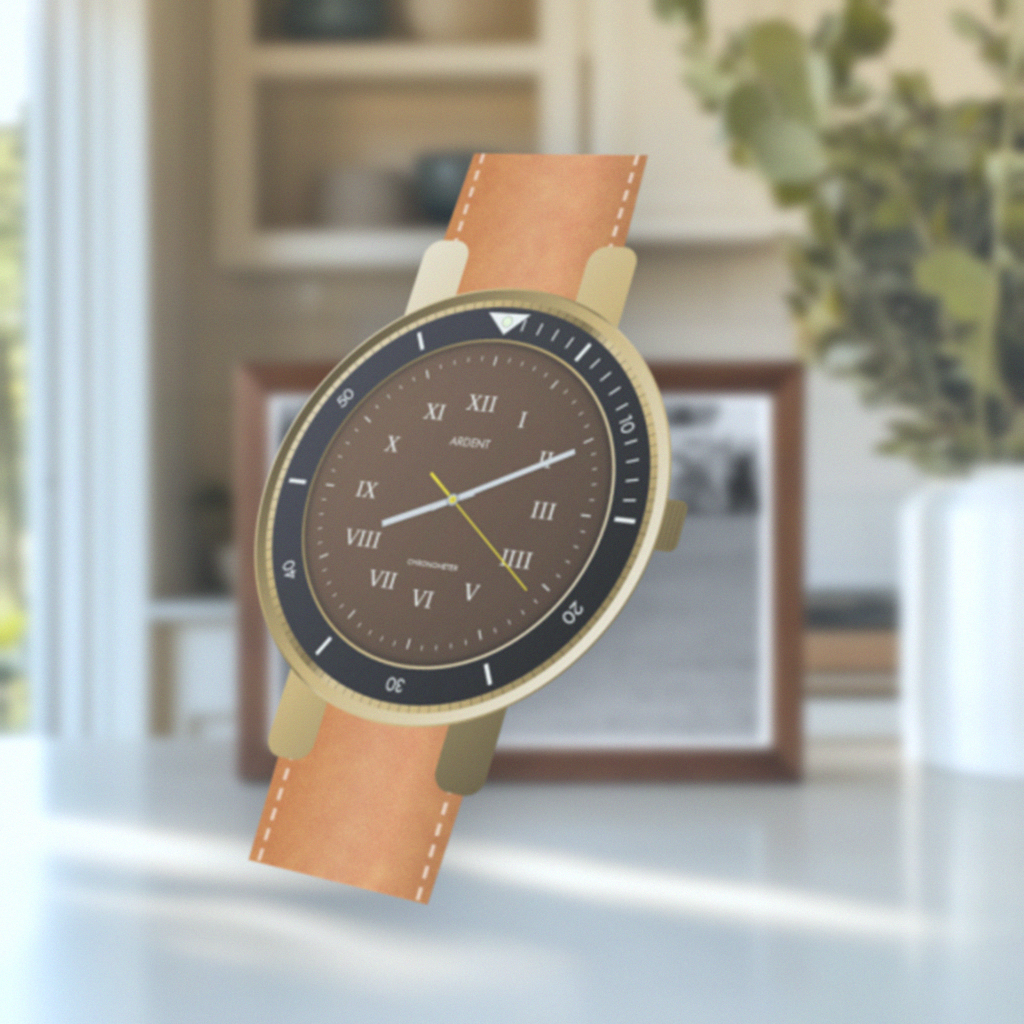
**8:10:21**
